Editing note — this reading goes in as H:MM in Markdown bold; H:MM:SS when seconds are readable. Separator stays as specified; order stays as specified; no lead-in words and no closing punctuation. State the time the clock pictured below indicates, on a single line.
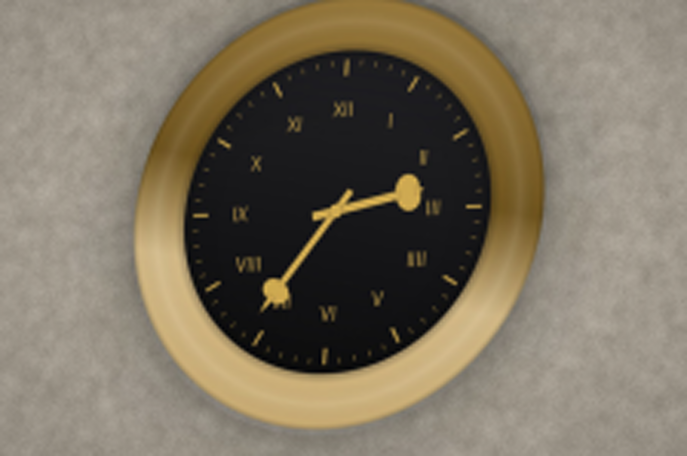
**2:36**
